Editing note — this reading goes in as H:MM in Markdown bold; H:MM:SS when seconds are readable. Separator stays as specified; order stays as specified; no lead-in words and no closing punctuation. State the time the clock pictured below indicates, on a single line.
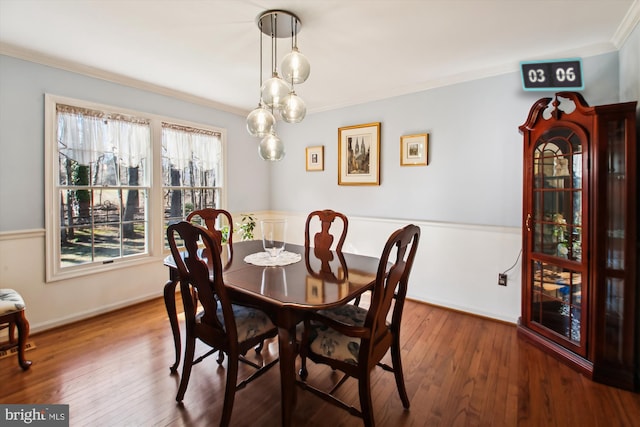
**3:06**
